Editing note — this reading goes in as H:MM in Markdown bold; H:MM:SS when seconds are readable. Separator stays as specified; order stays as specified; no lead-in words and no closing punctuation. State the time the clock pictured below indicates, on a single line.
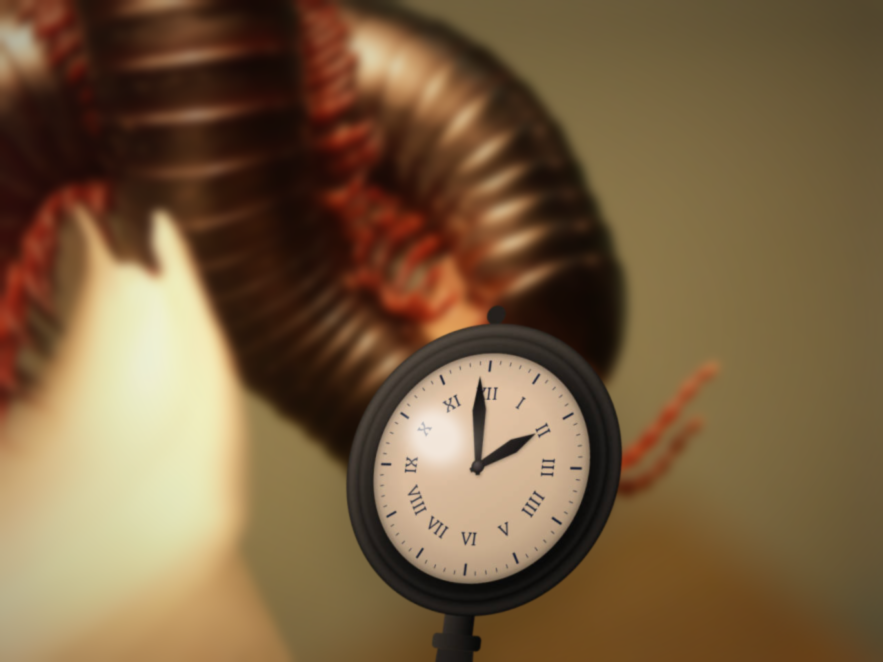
**1:59**
